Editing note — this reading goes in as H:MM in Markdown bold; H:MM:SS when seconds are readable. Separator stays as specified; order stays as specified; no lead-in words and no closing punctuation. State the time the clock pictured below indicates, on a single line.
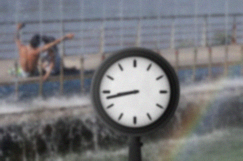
**8:43**
